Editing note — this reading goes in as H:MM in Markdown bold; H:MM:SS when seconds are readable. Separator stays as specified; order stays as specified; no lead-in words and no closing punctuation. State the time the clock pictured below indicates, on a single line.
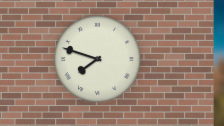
**7:48**
